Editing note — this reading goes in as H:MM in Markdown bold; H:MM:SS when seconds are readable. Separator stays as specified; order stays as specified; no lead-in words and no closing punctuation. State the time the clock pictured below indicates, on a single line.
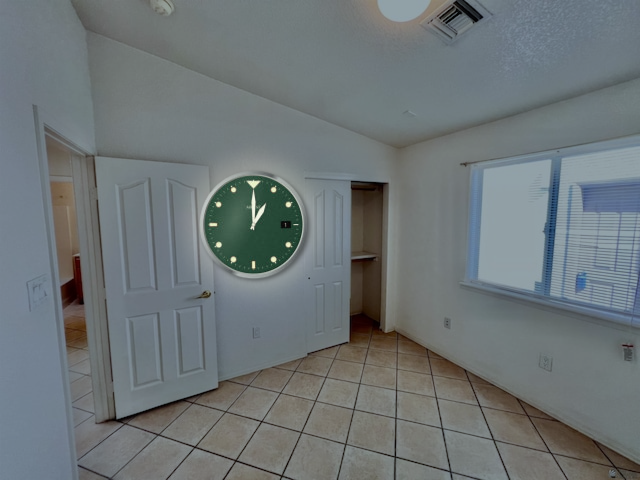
**1:00**
